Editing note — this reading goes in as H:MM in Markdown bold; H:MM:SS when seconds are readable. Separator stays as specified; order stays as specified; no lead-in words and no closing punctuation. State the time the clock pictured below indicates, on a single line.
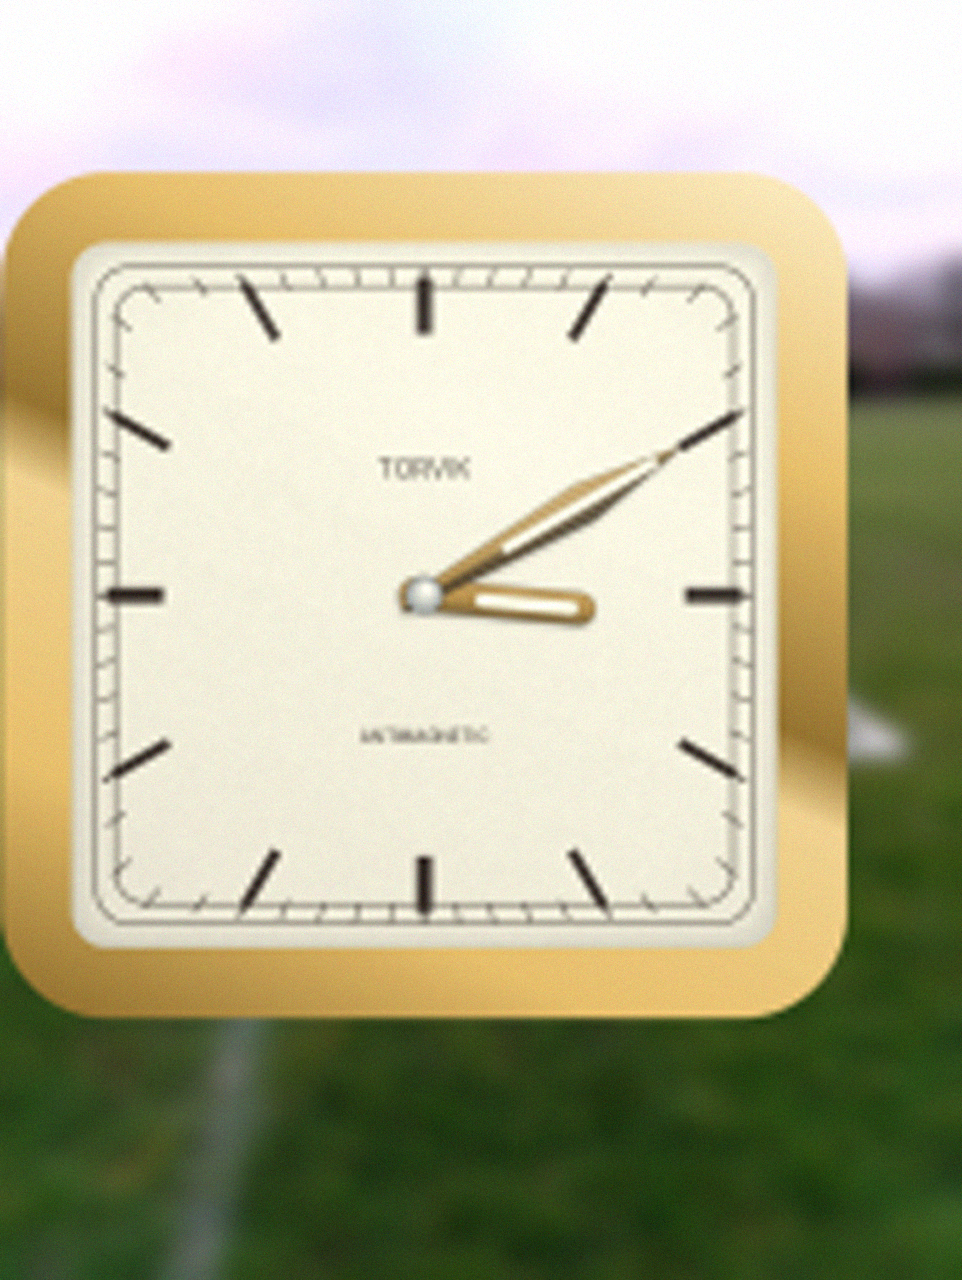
**3:10**
